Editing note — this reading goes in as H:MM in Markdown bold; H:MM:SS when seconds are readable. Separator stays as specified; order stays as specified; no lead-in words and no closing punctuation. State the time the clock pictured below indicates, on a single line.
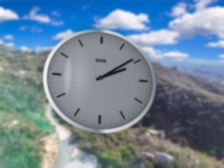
**2:09**
